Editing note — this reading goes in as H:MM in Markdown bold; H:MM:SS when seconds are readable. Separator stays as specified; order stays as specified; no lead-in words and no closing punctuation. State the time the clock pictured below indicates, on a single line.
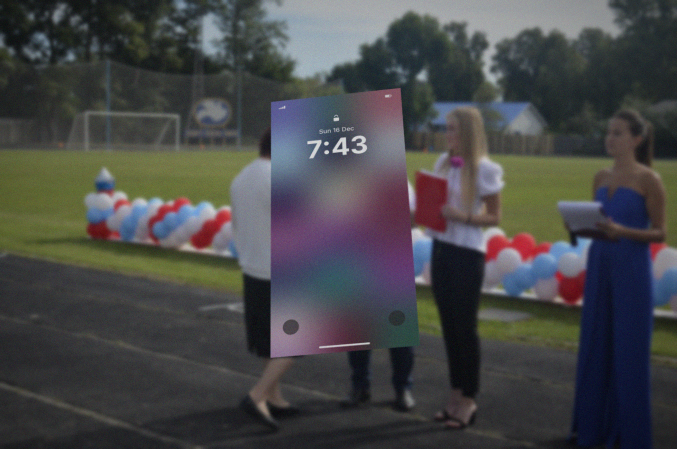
**7:43**
